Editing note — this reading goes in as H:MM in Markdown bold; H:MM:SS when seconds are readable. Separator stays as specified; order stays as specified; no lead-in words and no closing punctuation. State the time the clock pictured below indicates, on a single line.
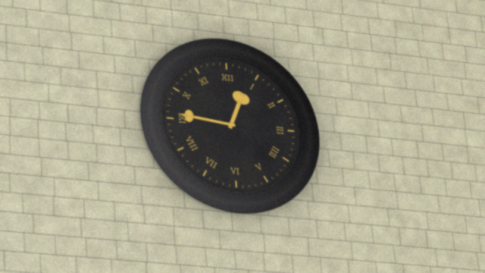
**12:46**
